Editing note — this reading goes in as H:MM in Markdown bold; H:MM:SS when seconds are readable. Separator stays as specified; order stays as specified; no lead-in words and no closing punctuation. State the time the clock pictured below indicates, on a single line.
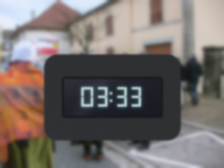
**3:33**
